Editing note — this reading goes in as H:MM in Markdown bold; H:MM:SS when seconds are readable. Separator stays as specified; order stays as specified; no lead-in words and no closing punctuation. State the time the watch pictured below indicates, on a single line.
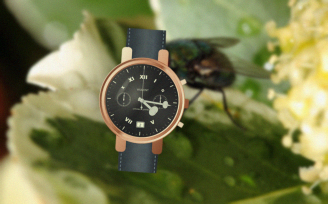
**4:16**
